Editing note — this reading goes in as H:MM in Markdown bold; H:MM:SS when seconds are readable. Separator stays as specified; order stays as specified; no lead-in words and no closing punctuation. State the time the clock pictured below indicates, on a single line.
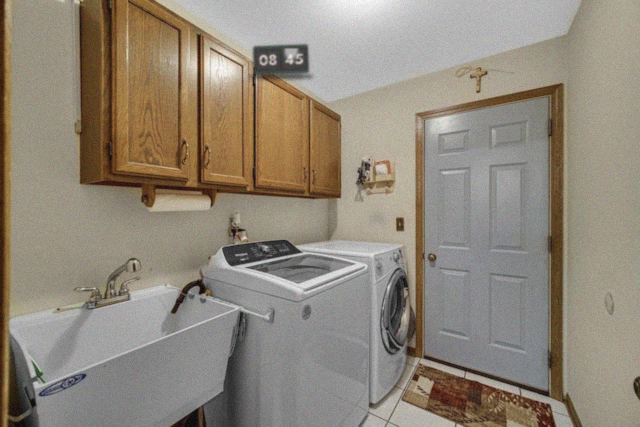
**8:45**
